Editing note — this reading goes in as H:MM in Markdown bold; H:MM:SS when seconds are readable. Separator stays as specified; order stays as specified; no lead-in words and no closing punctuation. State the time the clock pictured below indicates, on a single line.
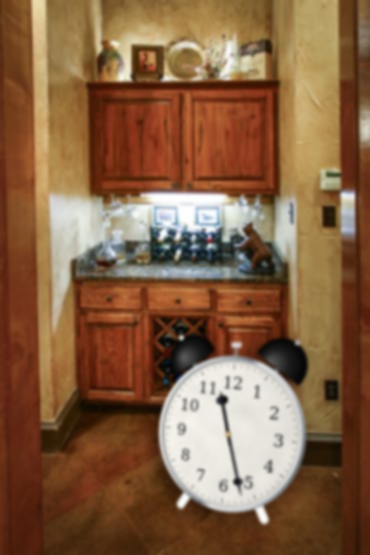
**11:27**
